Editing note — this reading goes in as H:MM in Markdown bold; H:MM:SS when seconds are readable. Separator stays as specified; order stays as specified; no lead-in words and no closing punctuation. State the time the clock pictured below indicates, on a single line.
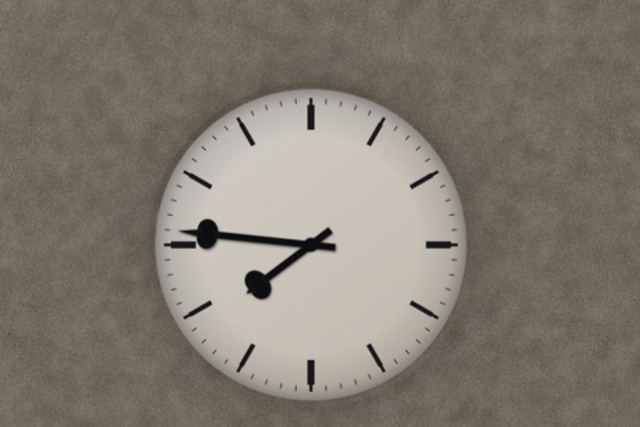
**7:46**
